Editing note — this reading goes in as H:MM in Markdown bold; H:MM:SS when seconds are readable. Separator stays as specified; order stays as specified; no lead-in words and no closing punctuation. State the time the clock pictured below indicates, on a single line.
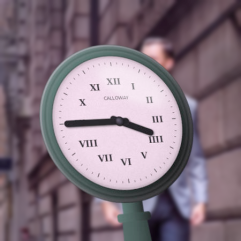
**3:45**
